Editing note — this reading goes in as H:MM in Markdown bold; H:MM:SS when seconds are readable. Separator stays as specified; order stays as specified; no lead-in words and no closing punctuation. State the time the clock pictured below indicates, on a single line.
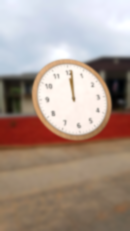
**12:01**
